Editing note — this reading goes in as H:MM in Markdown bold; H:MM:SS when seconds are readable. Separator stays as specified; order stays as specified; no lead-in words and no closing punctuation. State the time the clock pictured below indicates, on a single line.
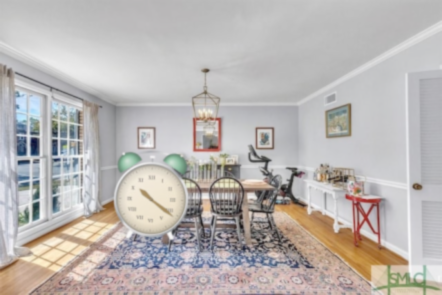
**10:21**
